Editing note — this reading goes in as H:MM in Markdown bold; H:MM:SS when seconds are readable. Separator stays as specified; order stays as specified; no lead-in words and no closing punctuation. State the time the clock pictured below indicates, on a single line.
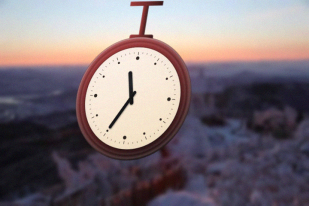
**11:35**
